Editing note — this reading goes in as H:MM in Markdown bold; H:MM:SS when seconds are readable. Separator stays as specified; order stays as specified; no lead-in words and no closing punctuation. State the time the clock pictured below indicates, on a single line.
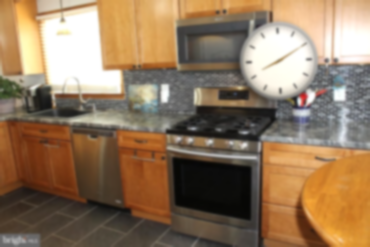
**8:10**
